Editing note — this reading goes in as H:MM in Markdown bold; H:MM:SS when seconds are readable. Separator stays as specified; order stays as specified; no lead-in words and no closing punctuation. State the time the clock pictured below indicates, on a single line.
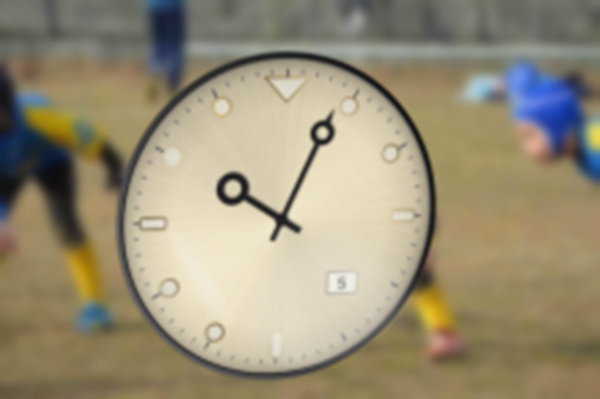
**10:04**
